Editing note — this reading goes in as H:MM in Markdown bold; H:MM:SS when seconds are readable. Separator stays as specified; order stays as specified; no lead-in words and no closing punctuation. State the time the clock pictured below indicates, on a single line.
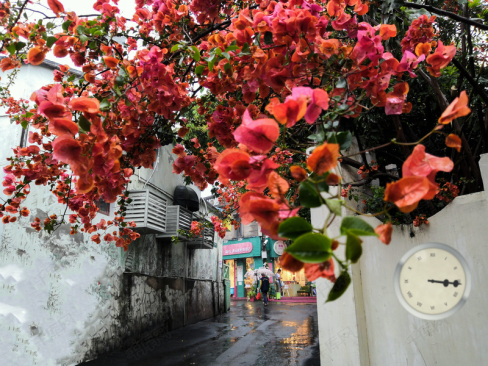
**3:16**
